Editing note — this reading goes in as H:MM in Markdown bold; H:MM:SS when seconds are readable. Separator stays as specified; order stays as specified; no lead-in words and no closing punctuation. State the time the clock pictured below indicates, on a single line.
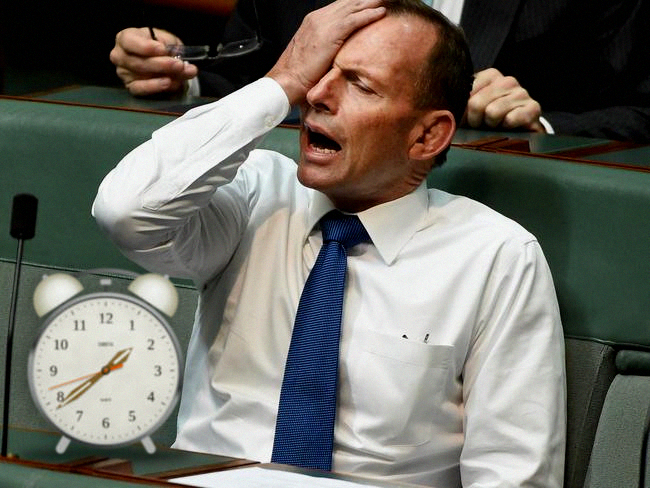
**1:38:42**
